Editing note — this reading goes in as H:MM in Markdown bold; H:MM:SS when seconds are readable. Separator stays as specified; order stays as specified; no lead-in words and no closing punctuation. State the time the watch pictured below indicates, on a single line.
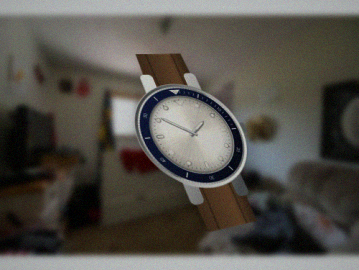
**1:51**
